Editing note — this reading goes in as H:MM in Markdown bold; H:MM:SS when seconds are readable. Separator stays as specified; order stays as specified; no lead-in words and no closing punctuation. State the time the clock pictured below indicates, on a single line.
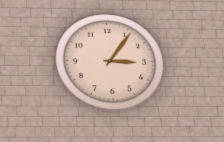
**3:06**
